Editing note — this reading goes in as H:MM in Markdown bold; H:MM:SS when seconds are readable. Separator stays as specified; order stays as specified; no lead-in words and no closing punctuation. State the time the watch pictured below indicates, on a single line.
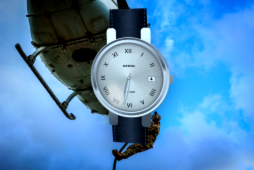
**6:32**
